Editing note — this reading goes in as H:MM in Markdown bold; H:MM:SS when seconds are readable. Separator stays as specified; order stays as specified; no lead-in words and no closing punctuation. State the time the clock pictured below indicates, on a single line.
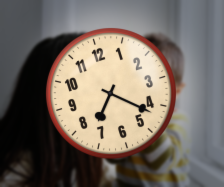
**7:22**
